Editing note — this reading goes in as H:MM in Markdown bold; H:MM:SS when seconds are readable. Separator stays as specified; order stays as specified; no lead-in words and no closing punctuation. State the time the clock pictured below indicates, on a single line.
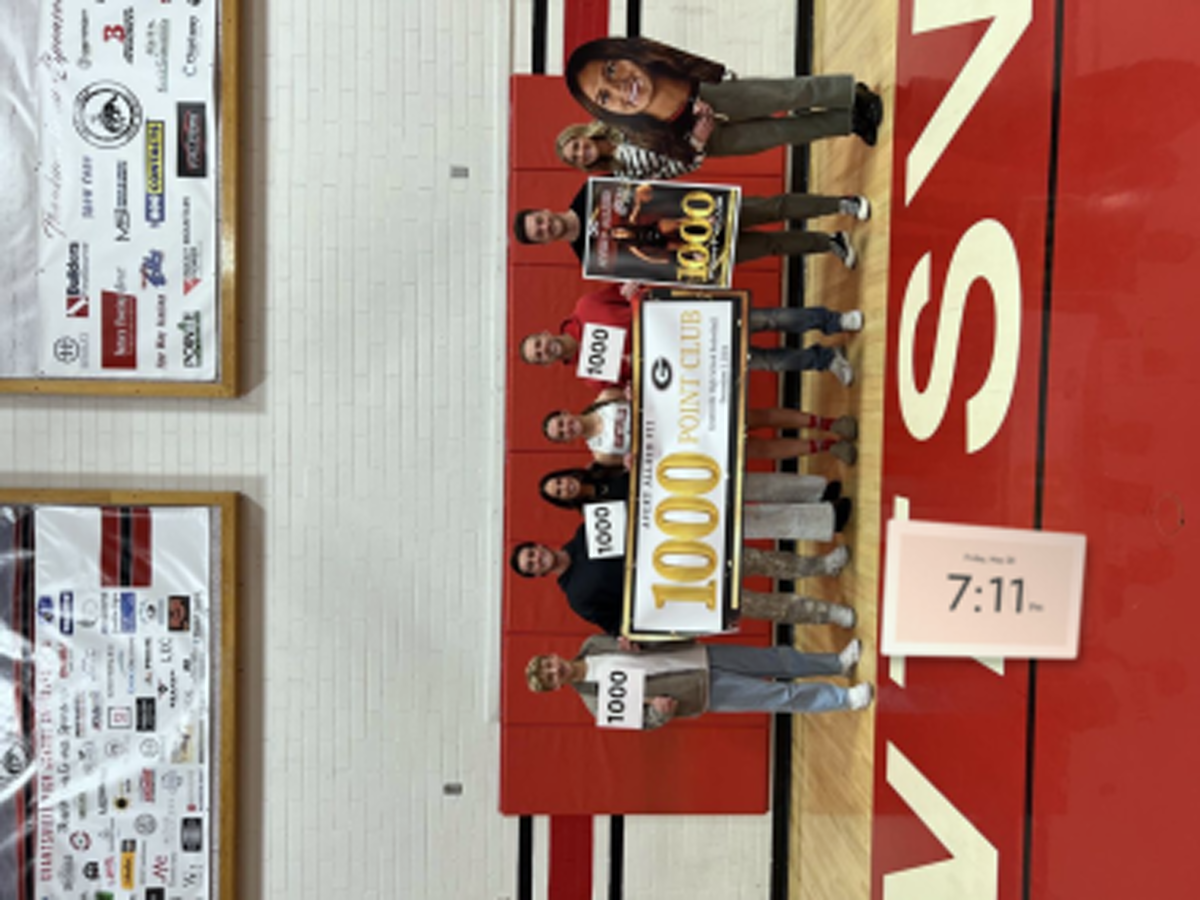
**7:11**
